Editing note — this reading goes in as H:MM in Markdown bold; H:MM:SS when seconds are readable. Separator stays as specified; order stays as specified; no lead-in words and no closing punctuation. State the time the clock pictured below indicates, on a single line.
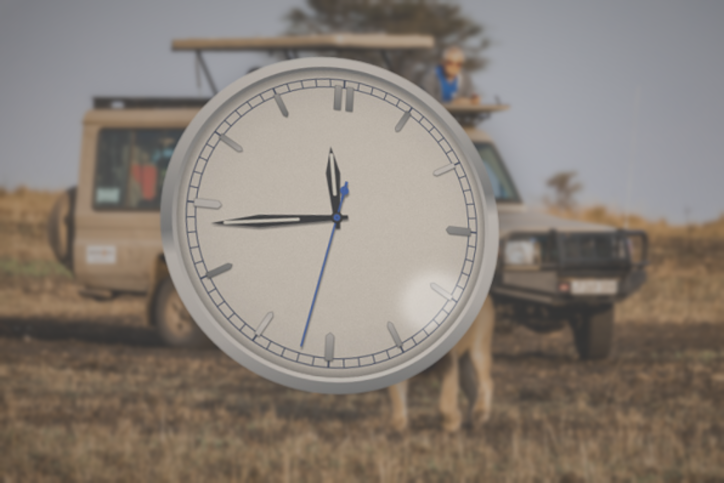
**11:43:32**
